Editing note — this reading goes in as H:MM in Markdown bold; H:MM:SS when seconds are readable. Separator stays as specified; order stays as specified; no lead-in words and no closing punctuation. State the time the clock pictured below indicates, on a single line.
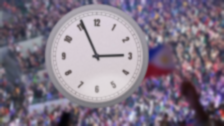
**2:56**
